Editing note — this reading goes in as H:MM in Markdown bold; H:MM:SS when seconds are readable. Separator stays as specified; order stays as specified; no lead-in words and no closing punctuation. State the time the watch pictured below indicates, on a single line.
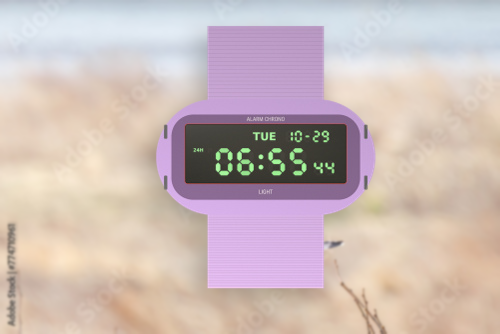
**6:55:44**
